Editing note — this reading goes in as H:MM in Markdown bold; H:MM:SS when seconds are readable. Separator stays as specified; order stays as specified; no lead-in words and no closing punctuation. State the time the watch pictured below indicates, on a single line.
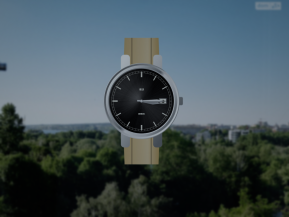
**3:15**
